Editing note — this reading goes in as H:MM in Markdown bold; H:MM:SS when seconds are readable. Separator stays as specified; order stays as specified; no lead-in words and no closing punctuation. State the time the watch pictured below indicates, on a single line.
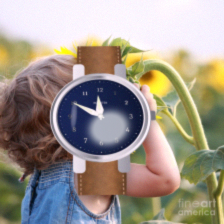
**11:50**
